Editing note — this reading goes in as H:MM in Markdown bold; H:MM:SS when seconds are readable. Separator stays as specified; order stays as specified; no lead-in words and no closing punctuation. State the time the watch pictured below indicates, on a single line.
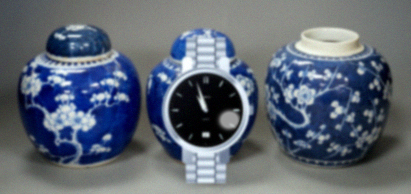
**10:57**
